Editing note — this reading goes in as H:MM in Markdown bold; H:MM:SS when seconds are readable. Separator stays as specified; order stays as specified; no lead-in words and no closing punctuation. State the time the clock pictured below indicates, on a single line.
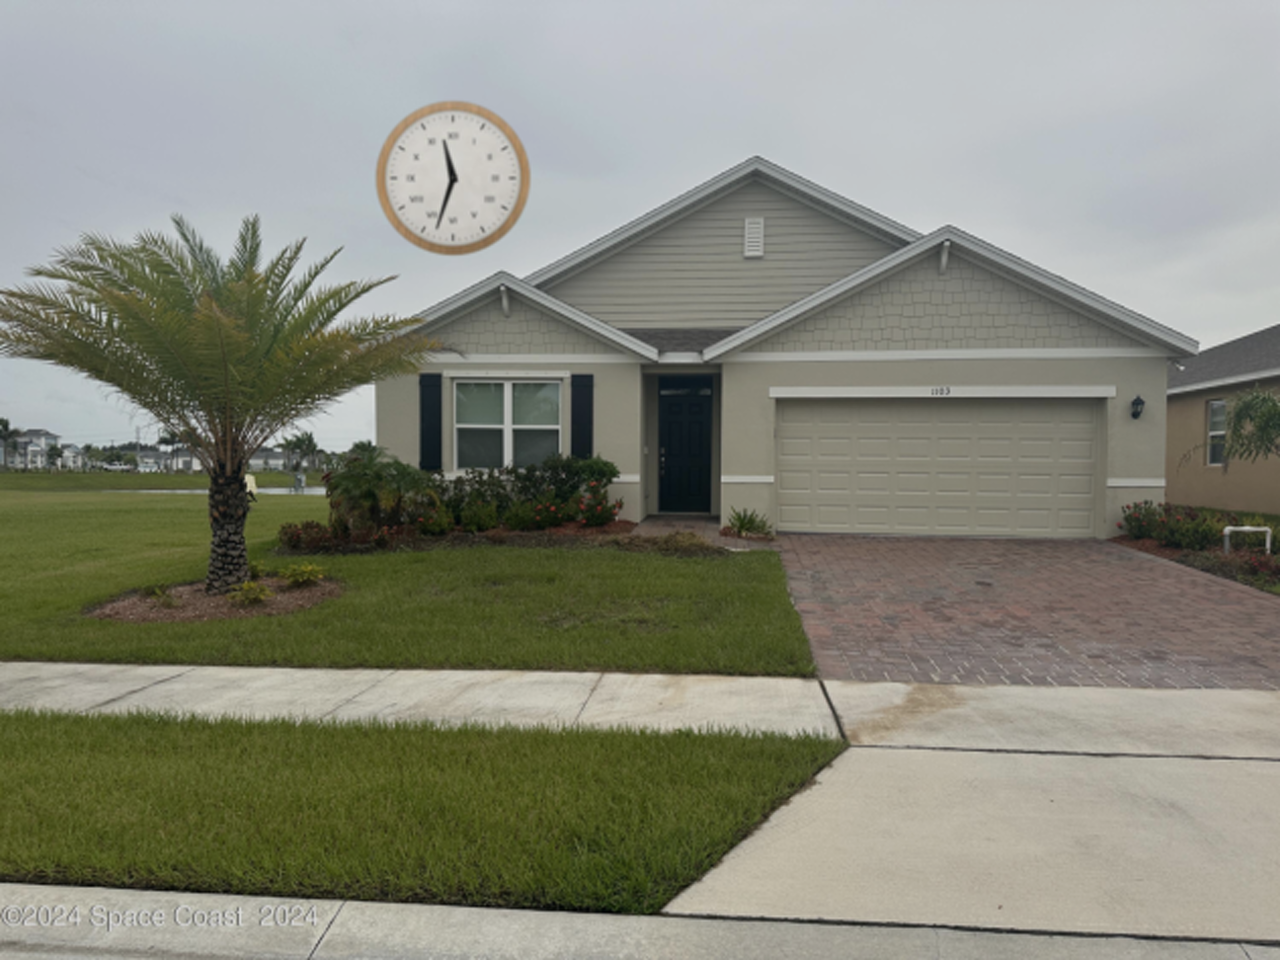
**11:33**
